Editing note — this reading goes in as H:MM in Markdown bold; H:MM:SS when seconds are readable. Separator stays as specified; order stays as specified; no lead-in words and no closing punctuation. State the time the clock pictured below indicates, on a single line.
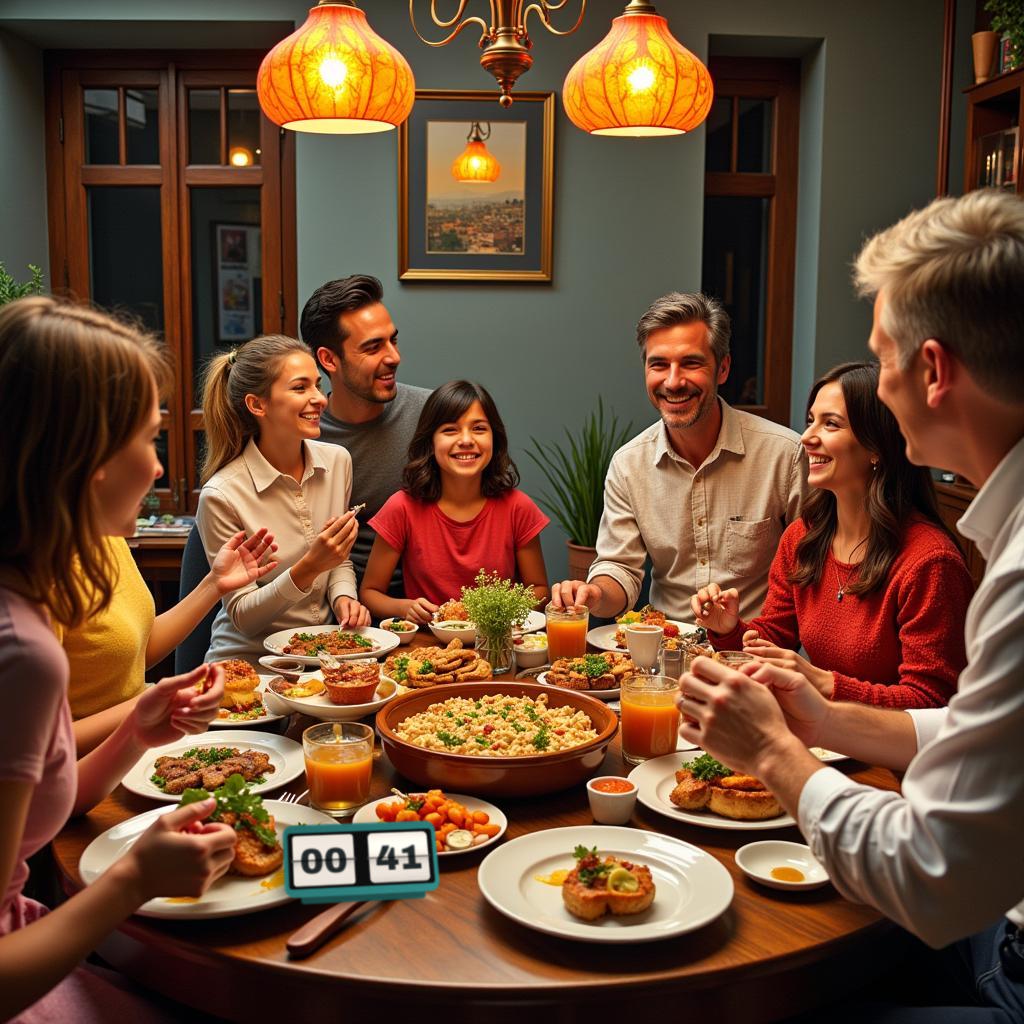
**0:41**
